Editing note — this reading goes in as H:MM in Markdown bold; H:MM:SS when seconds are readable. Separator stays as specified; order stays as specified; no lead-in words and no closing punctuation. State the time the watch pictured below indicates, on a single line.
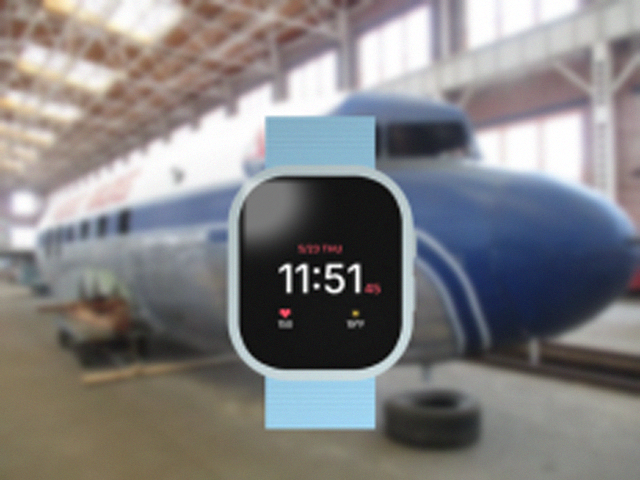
**11:51**
